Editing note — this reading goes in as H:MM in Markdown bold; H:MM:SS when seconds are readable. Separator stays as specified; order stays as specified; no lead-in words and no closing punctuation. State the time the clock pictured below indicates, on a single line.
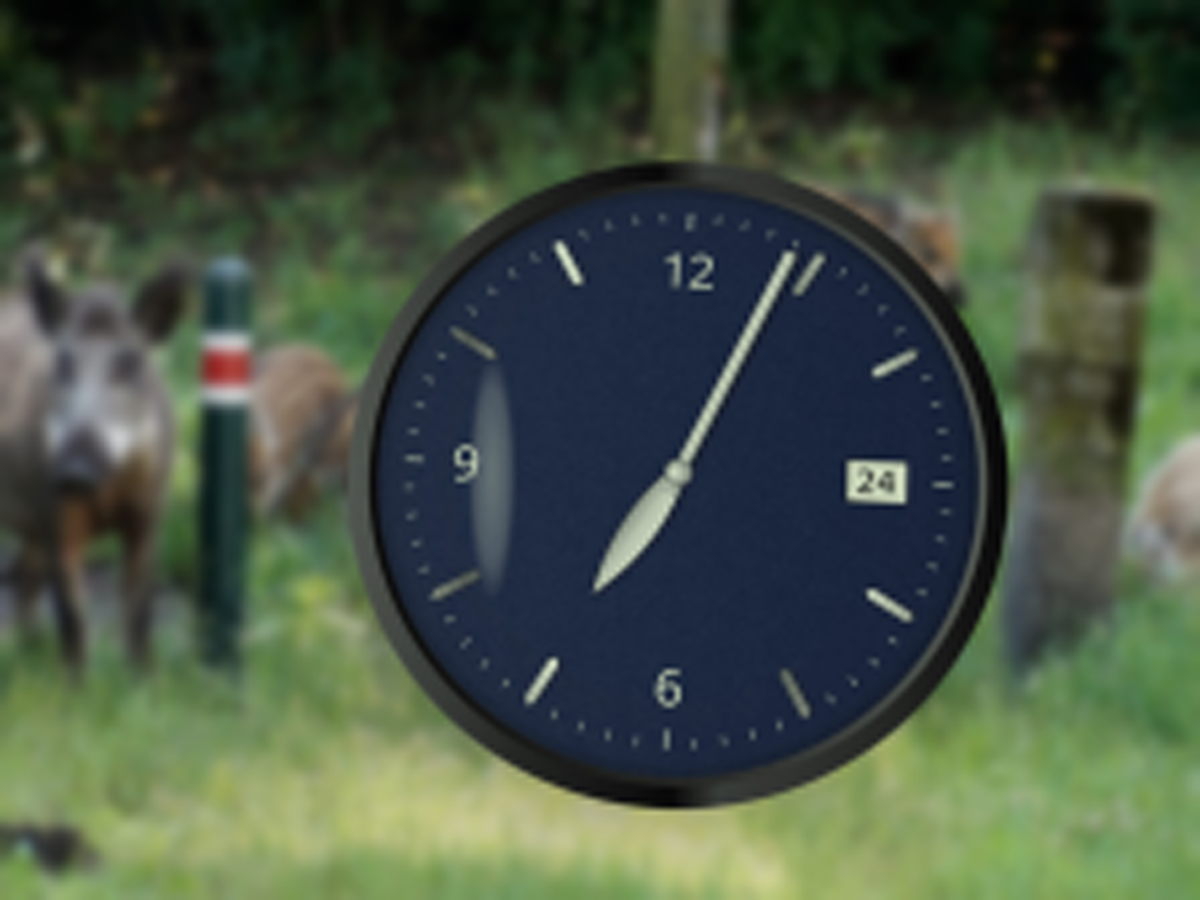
**7:04**
